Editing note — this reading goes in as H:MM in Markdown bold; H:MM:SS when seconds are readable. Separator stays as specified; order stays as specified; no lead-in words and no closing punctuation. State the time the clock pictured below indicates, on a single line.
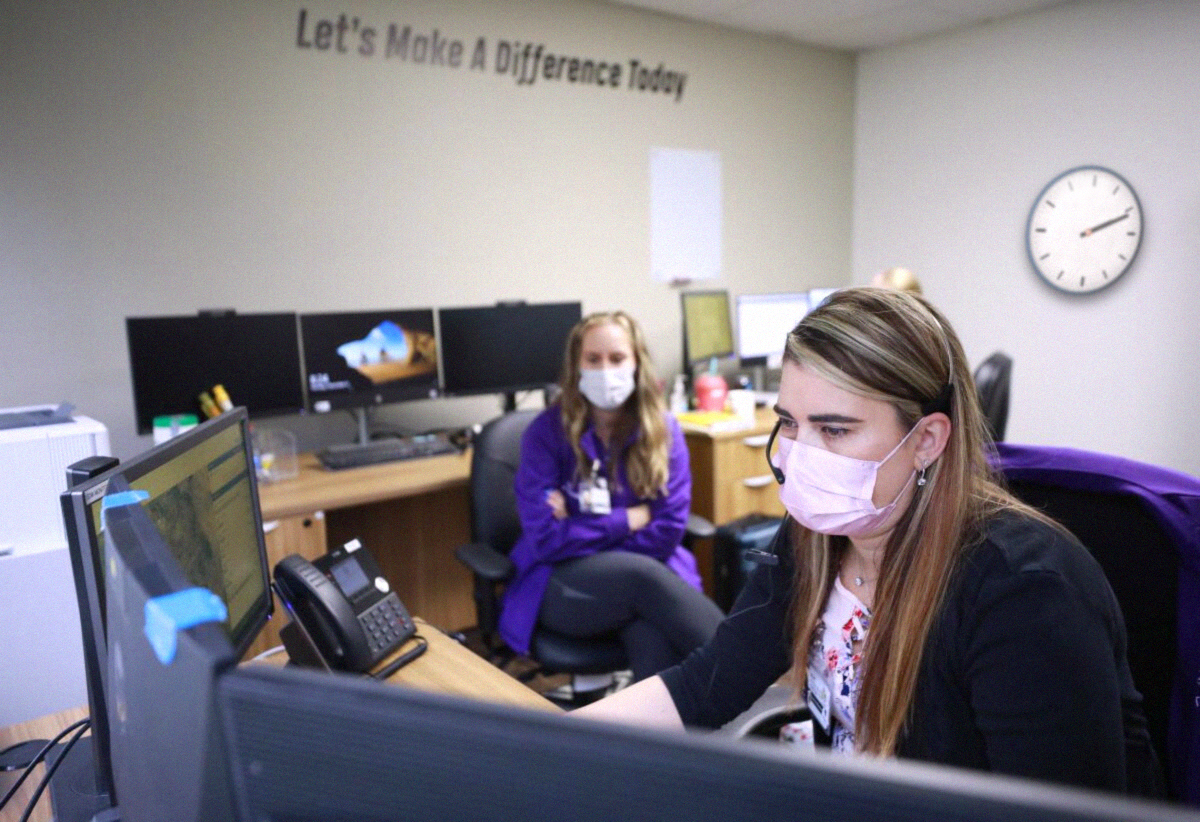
**2:11**
